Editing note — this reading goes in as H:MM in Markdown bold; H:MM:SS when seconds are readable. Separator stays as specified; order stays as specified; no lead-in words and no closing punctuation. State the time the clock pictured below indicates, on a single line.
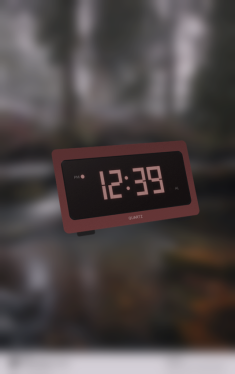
**12:39**
